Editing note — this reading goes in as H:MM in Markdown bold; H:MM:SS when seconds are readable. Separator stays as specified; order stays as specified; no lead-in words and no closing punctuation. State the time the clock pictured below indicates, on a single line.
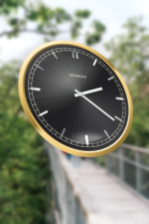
**2:21**
